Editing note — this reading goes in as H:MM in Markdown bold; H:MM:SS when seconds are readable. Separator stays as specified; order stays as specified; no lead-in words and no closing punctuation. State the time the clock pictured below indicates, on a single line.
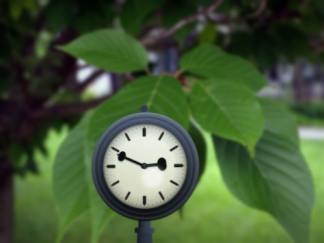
**2:49**
